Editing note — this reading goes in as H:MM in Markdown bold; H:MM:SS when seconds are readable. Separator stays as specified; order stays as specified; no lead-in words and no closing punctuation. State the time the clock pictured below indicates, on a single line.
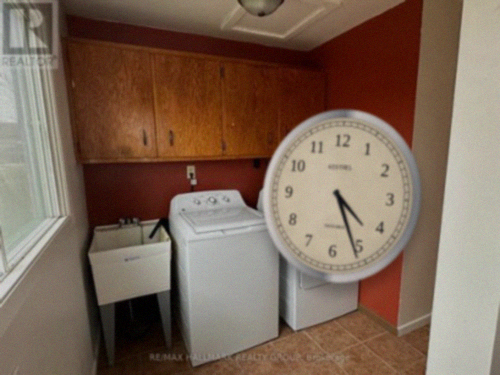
**4:26**
